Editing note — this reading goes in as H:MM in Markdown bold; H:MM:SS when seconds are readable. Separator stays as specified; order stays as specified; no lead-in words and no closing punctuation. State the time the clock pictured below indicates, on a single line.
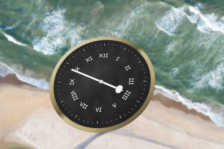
**3:49**
